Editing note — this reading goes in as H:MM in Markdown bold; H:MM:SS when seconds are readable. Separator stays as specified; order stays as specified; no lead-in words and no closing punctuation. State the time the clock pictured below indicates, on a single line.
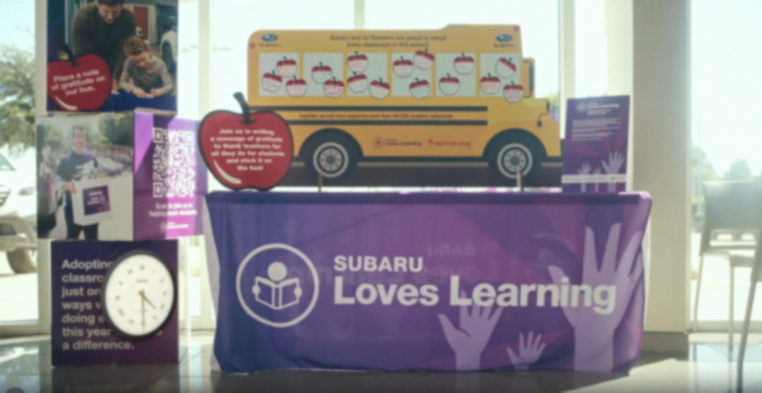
**4:30**
